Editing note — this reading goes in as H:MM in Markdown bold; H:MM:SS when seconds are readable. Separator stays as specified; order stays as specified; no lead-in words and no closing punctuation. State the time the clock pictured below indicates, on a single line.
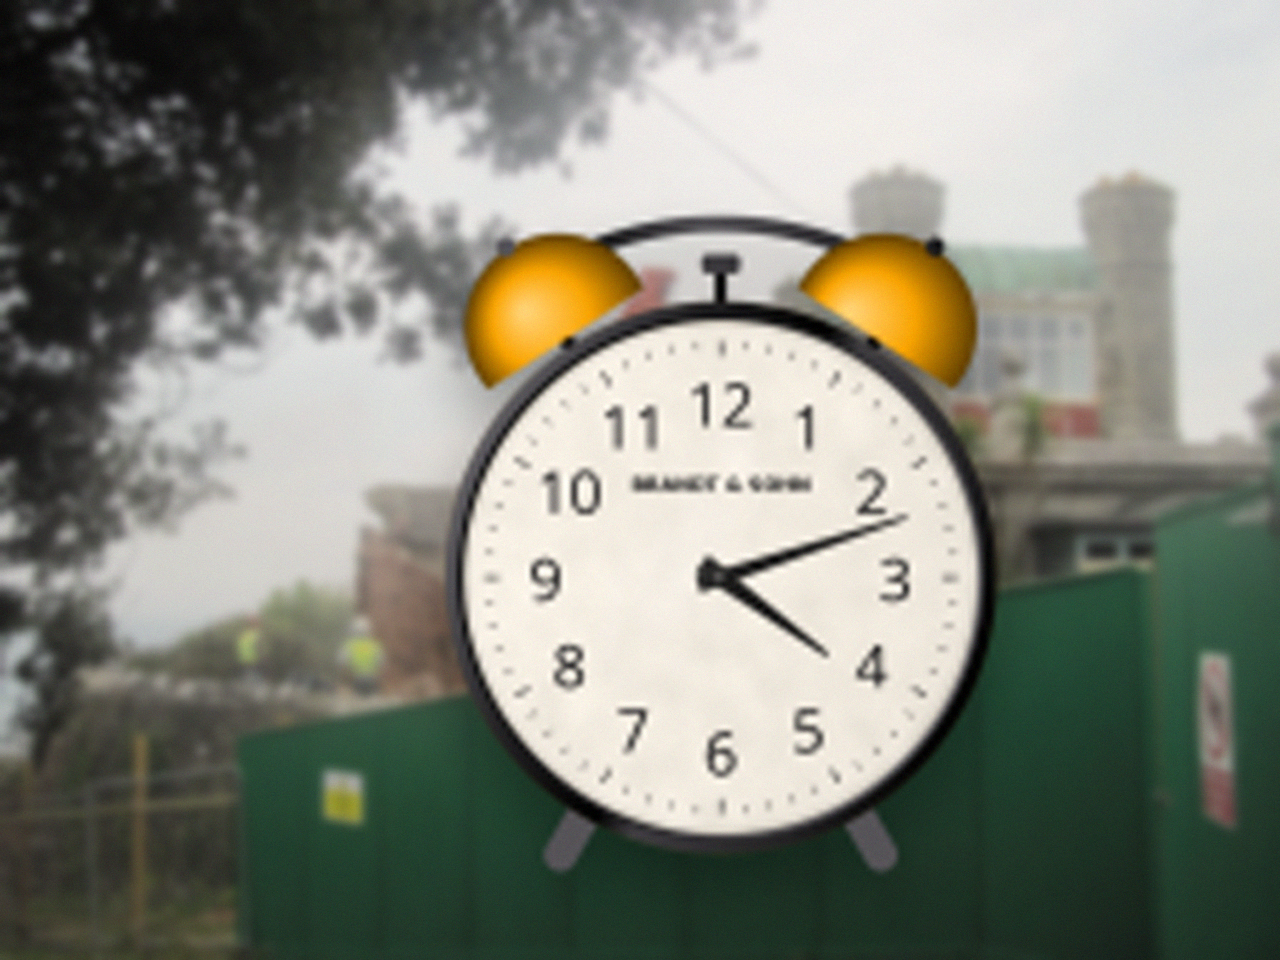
**4:12**
